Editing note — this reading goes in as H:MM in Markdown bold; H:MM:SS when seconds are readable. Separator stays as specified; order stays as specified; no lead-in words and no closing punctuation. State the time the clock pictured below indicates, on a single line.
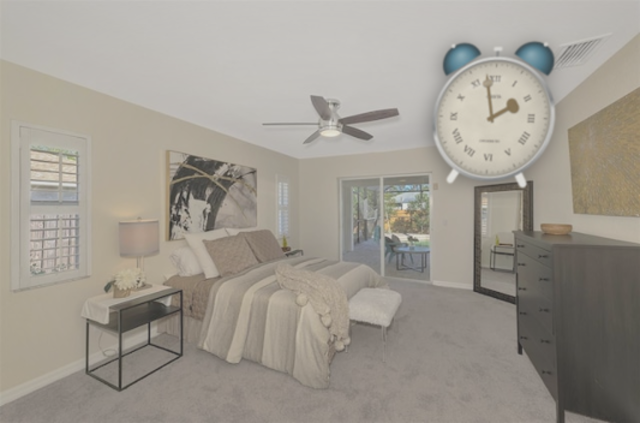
**1:58**
